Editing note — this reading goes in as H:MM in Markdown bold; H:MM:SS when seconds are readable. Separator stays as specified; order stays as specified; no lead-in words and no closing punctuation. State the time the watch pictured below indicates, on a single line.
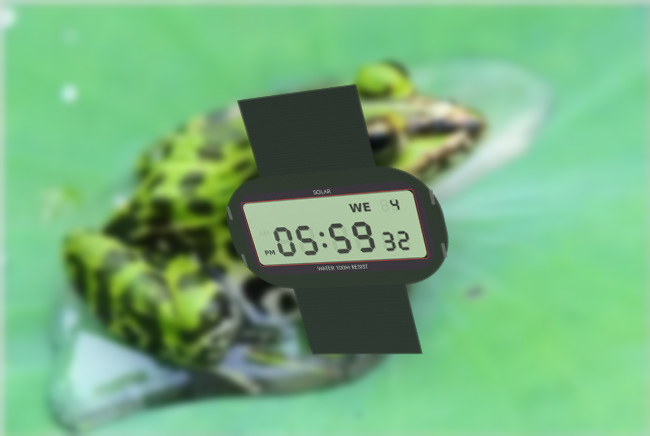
**5:59:32**
